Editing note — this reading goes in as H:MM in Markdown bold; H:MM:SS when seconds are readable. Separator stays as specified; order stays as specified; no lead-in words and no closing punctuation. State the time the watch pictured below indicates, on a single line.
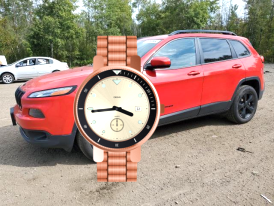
**3:44**
